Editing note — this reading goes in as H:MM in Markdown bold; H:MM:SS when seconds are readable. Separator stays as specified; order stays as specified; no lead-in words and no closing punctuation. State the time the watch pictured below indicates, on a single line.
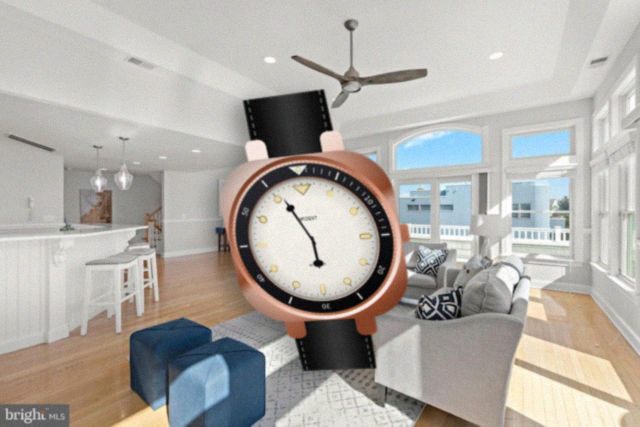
**5:56**
